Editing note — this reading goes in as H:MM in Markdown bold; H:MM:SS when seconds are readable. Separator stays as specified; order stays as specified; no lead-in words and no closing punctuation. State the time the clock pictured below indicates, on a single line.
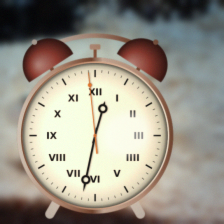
**12:31:59**
